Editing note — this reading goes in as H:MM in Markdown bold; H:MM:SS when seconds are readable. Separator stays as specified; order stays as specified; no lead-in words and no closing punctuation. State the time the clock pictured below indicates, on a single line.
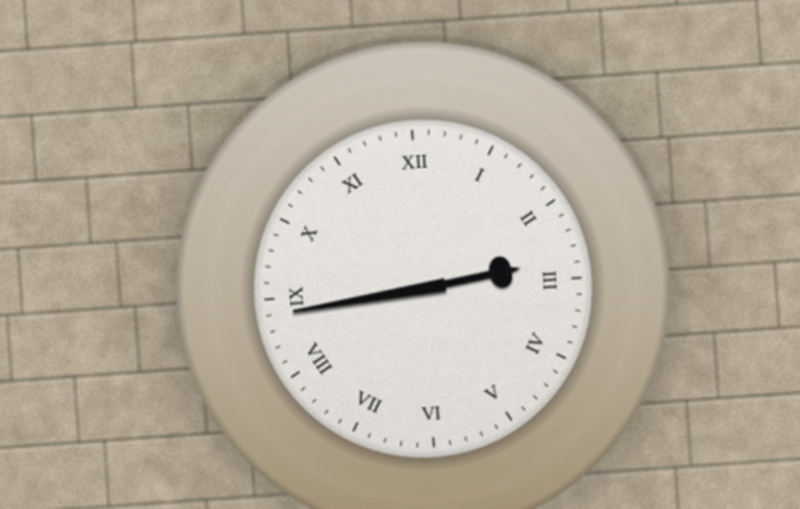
**2:44**
